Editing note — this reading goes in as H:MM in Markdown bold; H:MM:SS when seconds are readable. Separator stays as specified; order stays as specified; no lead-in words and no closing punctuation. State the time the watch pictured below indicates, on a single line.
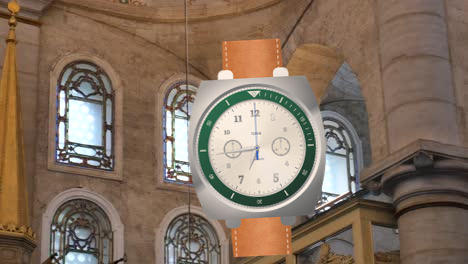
**6:44**
